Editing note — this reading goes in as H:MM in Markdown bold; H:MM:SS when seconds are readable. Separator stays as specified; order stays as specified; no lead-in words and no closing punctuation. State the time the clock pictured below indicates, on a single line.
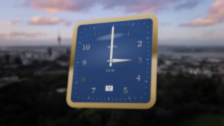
**3:00**
